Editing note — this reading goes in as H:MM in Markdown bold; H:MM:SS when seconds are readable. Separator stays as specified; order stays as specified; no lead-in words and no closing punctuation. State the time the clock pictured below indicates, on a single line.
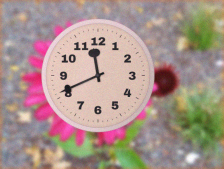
**11:41**
